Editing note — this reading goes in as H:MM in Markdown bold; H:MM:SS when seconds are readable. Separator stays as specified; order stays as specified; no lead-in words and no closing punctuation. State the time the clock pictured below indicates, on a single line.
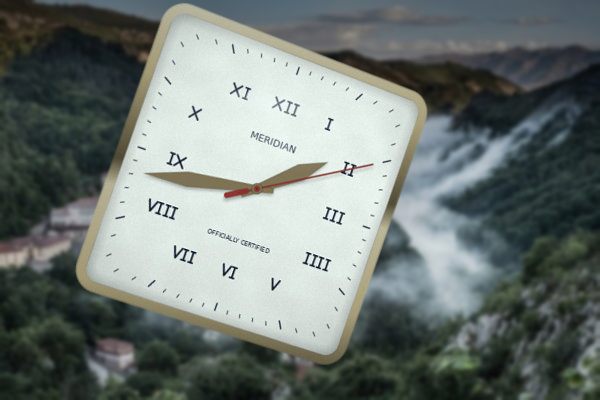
**1:43:10**
